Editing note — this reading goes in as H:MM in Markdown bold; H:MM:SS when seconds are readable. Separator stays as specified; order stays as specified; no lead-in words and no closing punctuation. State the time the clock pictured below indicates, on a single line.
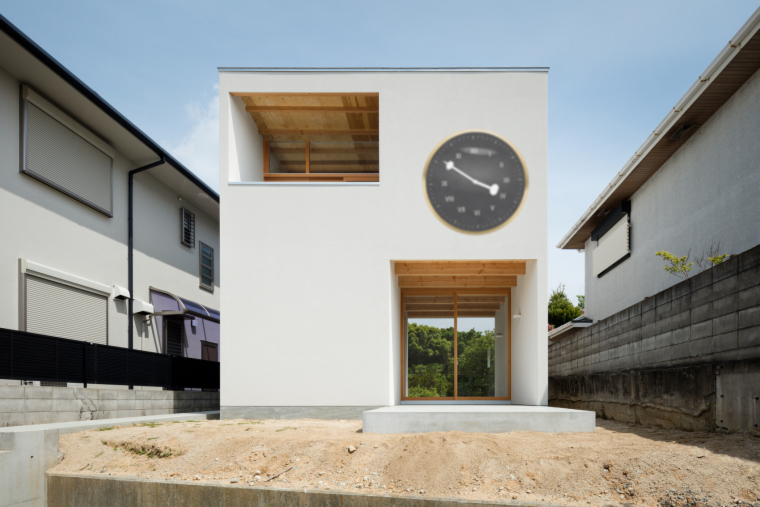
**3:51**
